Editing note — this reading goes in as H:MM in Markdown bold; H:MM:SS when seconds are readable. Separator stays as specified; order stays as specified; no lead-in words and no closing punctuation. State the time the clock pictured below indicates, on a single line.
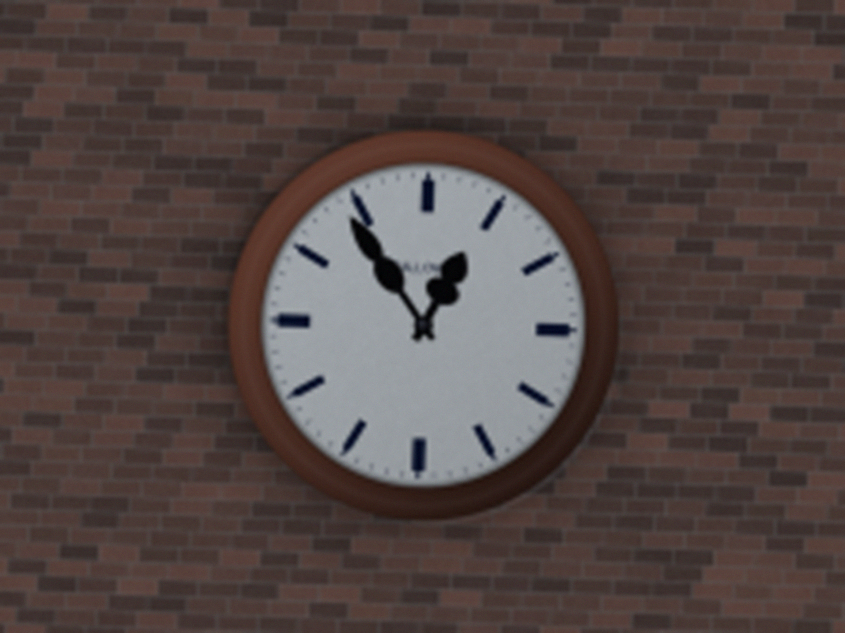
**12:54**
